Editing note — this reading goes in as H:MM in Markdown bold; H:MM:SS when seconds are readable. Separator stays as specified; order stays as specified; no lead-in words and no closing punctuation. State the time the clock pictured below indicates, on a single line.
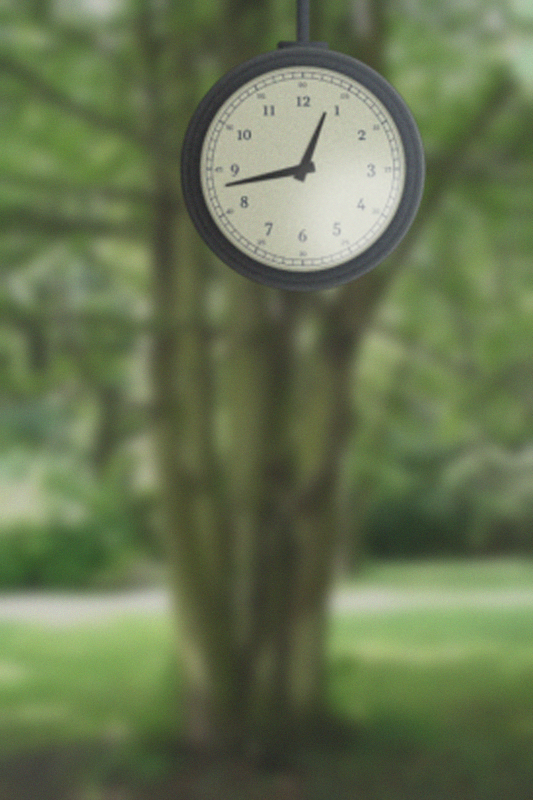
**12:43**
